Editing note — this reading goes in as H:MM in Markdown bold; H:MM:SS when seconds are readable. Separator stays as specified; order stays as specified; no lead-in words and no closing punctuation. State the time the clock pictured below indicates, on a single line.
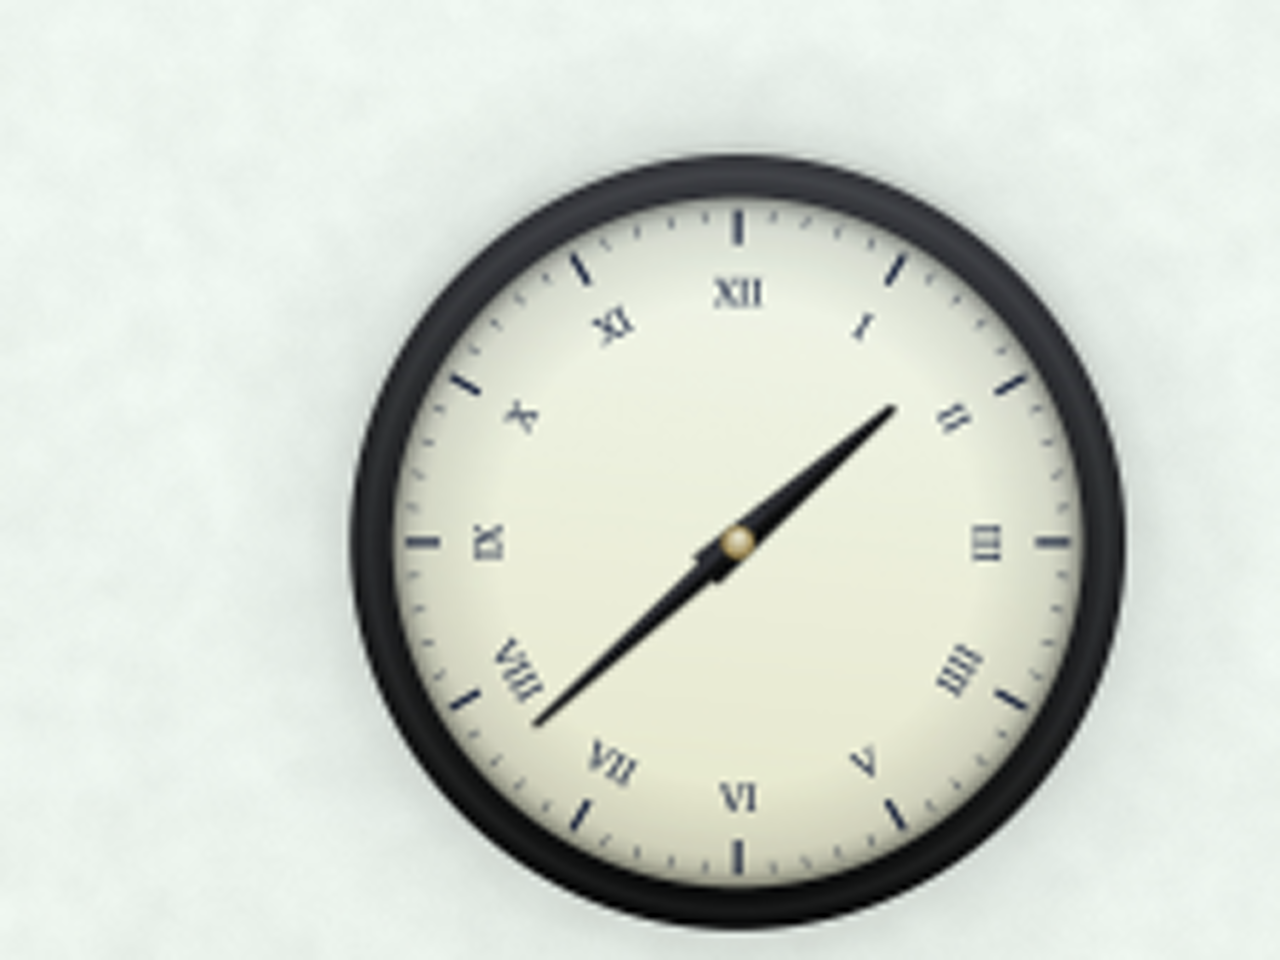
**1:38**
